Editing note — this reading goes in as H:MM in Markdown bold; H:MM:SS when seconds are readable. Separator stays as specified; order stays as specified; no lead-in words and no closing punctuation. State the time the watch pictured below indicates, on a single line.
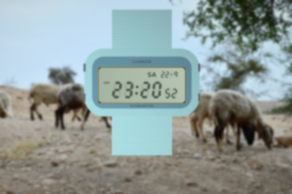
**23:20:52**
